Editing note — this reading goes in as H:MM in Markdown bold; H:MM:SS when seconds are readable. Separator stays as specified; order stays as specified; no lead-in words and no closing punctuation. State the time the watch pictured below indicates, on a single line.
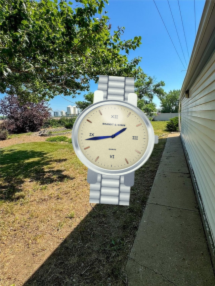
**1:43**
